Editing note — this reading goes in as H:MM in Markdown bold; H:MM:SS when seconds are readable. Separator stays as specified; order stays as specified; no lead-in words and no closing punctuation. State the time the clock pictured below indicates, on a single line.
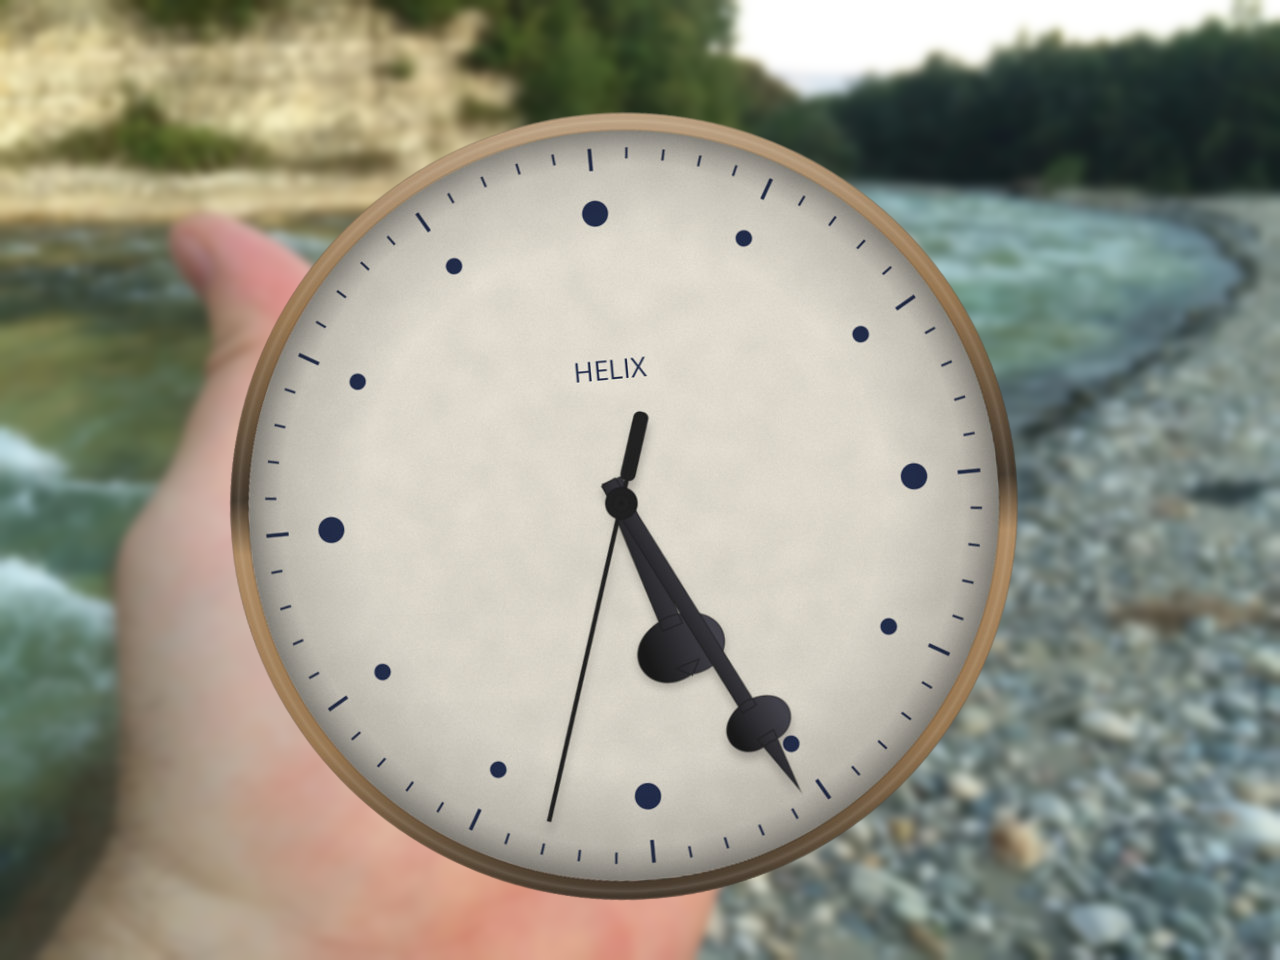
**5:25:33**
